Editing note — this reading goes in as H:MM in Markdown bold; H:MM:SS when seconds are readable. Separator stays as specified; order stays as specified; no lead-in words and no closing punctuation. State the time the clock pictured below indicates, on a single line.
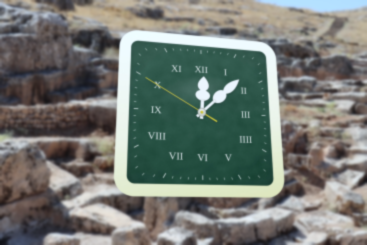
**12:07:50**
